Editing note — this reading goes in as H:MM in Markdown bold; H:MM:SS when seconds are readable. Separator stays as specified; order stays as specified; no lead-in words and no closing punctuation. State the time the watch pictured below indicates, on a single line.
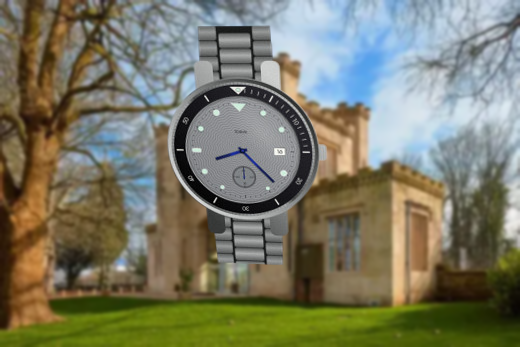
**8:23**
